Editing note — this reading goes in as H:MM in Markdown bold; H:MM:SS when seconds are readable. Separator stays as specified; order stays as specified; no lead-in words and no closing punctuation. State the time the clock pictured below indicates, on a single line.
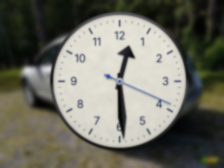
**12:29:19**
